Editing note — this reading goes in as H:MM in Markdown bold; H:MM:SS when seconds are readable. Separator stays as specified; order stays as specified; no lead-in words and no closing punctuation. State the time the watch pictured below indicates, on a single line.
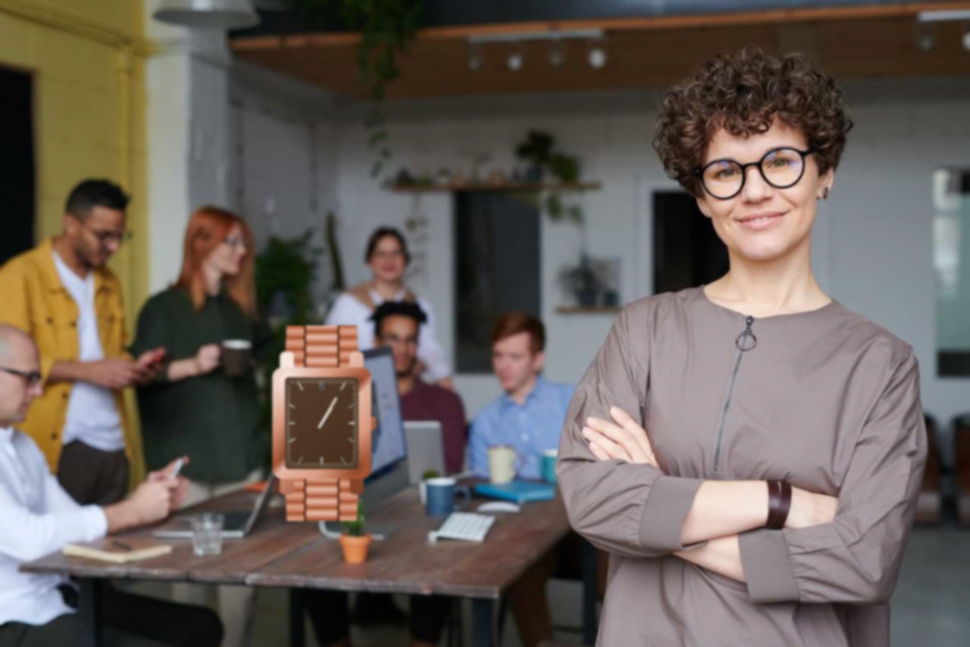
**1:05**
